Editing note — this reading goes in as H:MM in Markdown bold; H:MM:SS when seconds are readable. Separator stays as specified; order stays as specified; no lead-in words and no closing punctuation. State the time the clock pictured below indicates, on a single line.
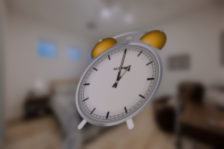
**1:00**
